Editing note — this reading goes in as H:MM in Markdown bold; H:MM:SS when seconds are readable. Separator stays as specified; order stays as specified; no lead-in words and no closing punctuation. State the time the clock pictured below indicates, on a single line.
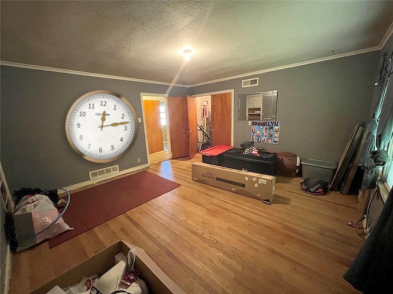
**12:13**
